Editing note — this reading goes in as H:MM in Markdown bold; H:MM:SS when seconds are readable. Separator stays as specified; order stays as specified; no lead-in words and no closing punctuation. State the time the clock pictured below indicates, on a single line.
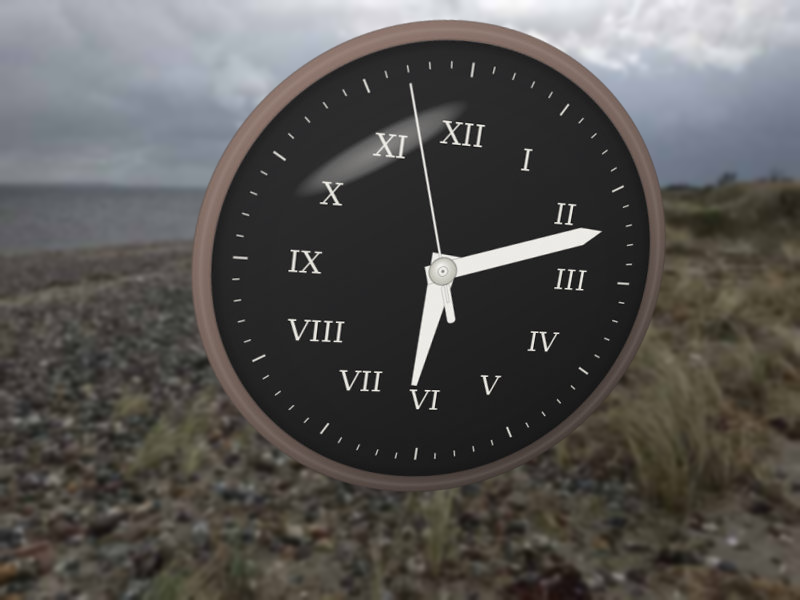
**6:11:57**
